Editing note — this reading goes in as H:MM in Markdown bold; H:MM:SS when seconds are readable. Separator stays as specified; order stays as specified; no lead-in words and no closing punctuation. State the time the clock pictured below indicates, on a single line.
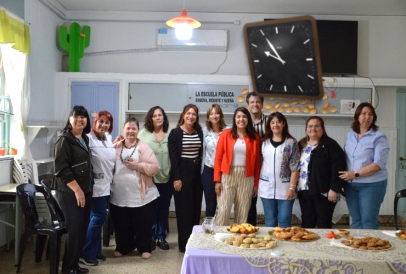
**9:55**
